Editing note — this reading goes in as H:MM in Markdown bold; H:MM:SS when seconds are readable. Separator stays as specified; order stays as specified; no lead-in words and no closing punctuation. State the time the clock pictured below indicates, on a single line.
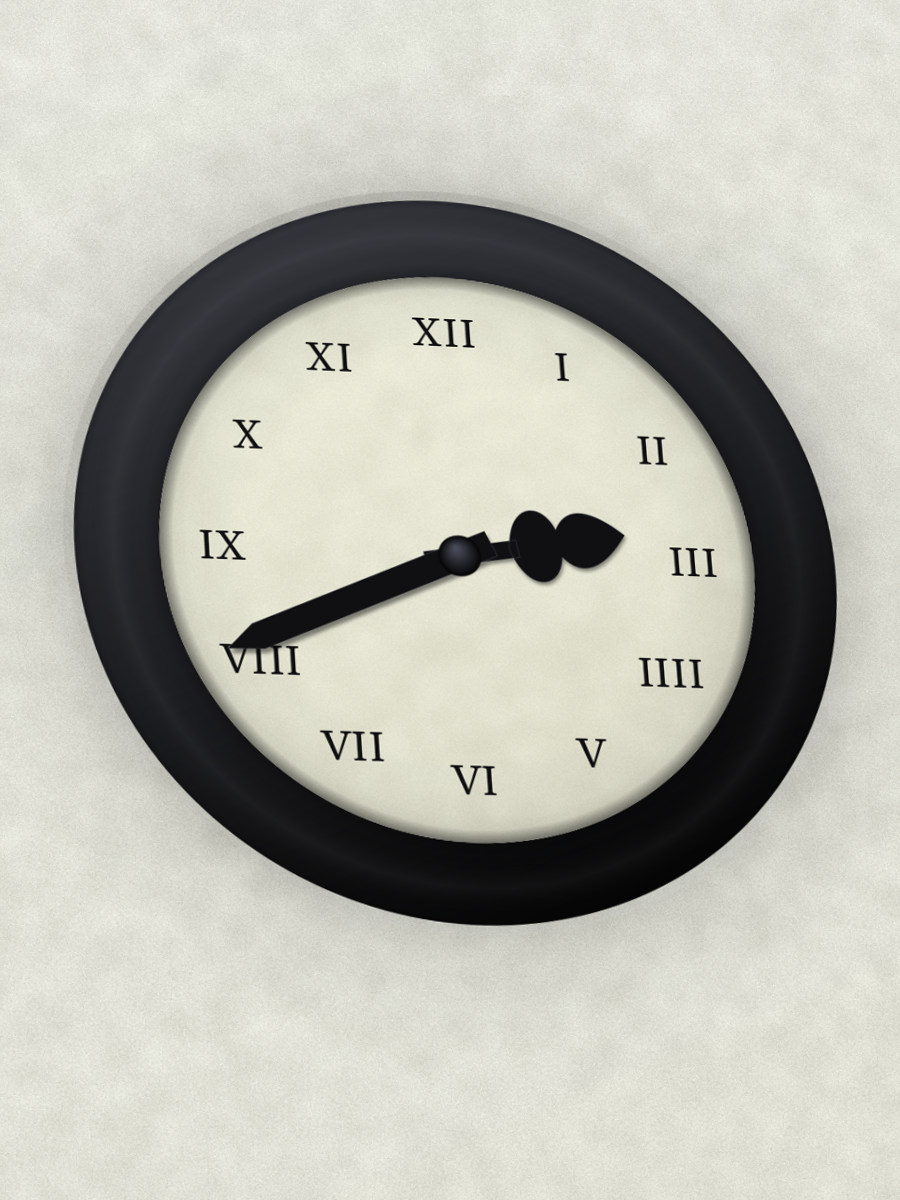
**2:41**
